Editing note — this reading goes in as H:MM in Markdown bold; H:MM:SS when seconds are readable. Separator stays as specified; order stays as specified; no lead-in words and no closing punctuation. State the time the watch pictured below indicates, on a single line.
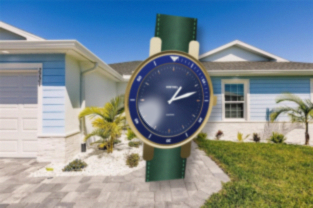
**1:12**
